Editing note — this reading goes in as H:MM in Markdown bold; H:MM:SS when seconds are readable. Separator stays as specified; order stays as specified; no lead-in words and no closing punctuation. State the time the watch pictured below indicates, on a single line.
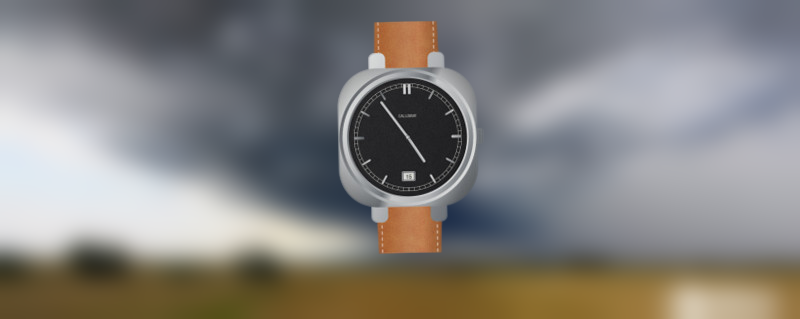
**4:54**
